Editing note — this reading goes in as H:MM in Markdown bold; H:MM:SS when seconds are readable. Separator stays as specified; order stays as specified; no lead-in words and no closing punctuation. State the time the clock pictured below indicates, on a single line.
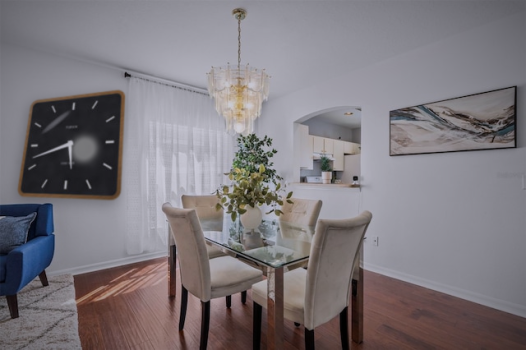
**5:42**
